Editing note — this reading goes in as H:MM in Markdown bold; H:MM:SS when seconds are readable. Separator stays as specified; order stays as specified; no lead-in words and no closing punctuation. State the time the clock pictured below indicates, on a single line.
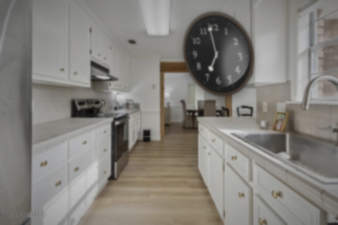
**6:58**
